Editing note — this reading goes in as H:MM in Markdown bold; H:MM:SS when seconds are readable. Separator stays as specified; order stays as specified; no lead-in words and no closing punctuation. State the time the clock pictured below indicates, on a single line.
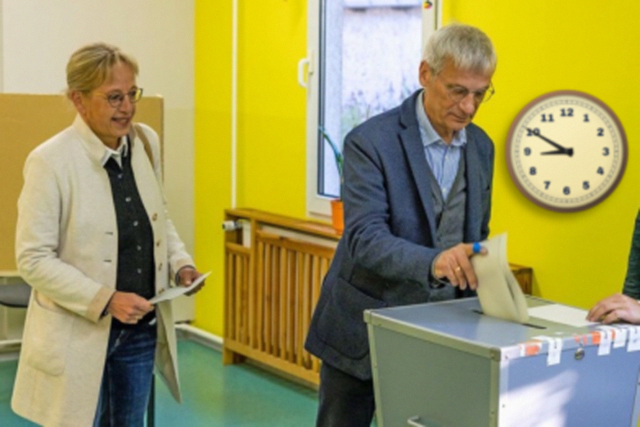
**8:50**
